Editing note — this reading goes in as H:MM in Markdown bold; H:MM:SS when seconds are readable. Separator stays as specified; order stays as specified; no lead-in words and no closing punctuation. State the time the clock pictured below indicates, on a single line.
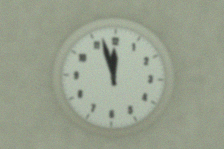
**11:57**
